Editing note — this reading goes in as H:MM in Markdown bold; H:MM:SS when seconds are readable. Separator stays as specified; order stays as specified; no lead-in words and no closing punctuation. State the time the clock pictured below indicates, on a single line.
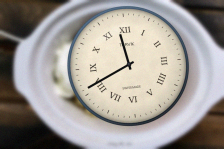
**11:41**
